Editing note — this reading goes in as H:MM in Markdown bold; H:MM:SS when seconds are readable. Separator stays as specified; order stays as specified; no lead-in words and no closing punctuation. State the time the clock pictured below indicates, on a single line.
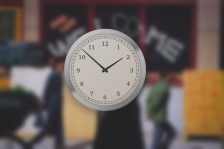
**1:52**
